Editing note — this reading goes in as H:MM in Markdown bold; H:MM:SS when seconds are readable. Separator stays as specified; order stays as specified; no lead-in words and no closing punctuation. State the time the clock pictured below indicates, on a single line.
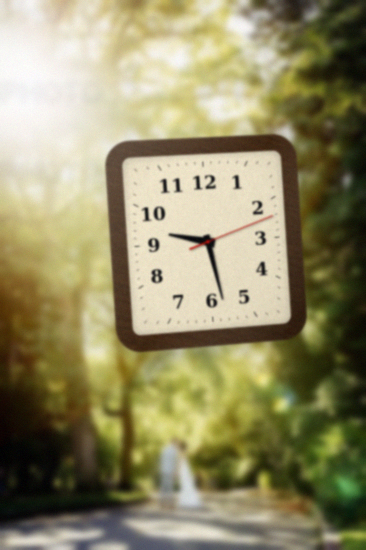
**9:28:12**
